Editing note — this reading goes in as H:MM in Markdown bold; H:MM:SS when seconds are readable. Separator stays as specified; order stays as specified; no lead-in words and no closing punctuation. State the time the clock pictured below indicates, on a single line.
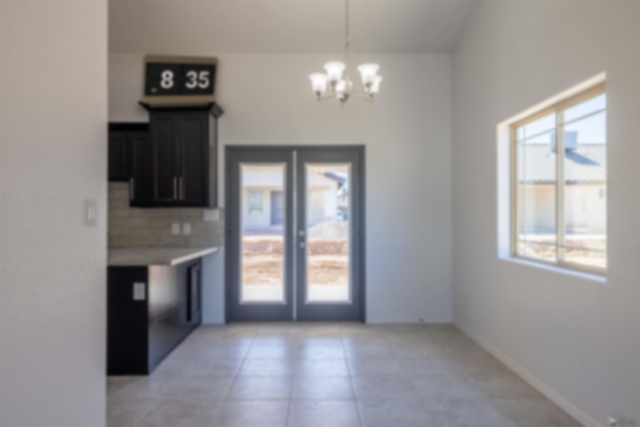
**8:35**
